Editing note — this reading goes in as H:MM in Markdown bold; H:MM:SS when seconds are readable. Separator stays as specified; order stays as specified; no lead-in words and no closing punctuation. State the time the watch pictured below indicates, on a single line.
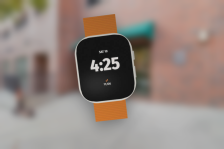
**4:25**
